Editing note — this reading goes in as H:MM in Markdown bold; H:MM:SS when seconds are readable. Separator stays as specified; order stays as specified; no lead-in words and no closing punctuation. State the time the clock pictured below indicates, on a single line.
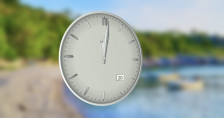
**12:01**
